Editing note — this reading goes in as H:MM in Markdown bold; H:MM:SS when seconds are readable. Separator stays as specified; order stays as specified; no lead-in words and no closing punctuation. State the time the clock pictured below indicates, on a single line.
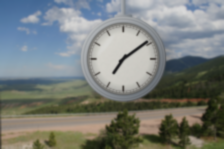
**7:09**
